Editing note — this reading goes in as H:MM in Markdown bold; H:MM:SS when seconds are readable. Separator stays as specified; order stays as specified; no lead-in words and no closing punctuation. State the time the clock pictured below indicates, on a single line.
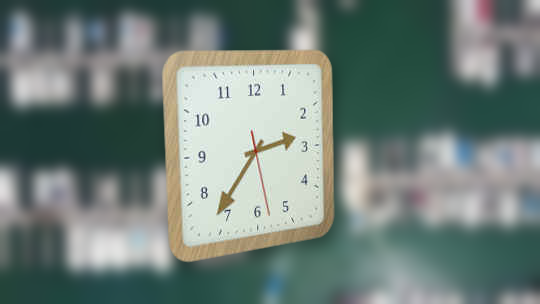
**2:36:28**
